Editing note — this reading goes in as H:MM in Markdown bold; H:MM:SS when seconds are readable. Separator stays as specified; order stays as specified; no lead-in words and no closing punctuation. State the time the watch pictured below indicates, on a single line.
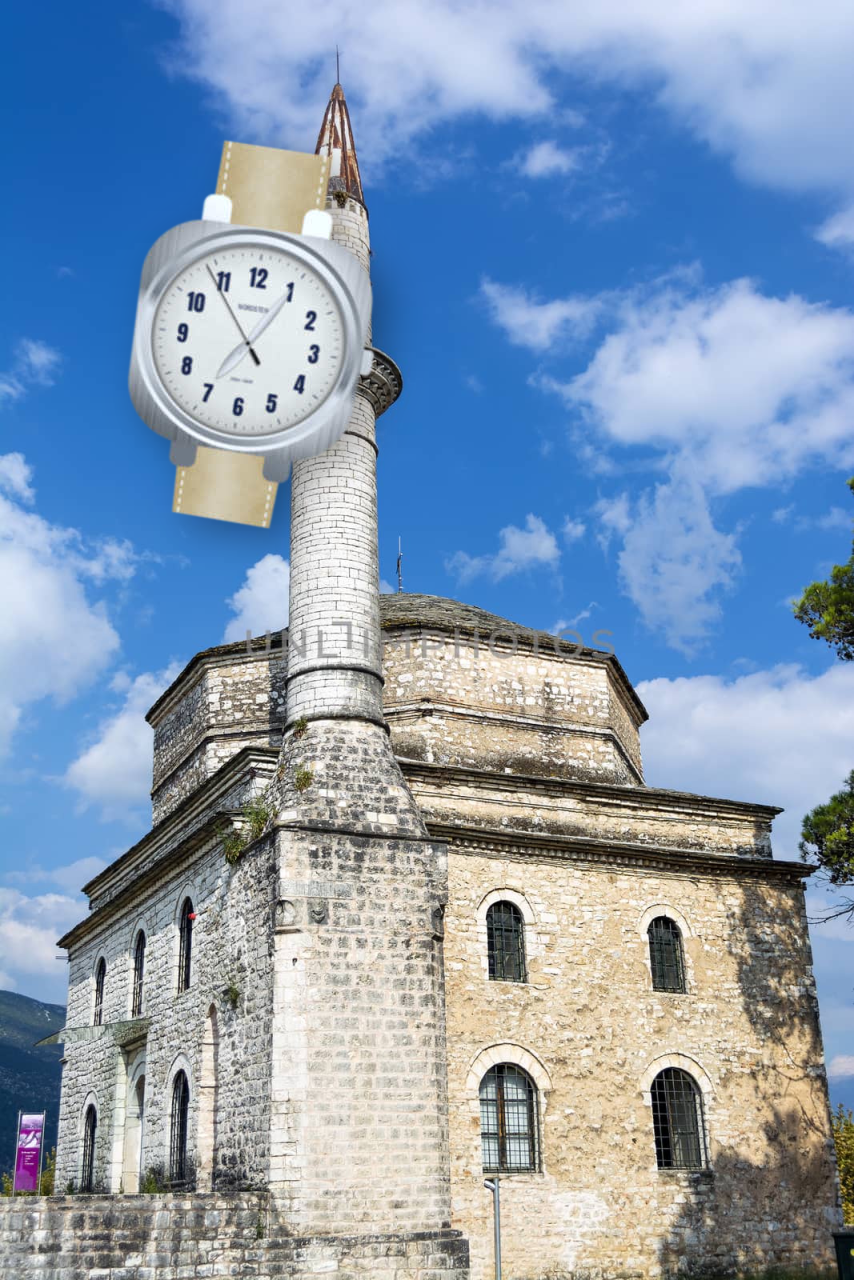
**7:04:54**
